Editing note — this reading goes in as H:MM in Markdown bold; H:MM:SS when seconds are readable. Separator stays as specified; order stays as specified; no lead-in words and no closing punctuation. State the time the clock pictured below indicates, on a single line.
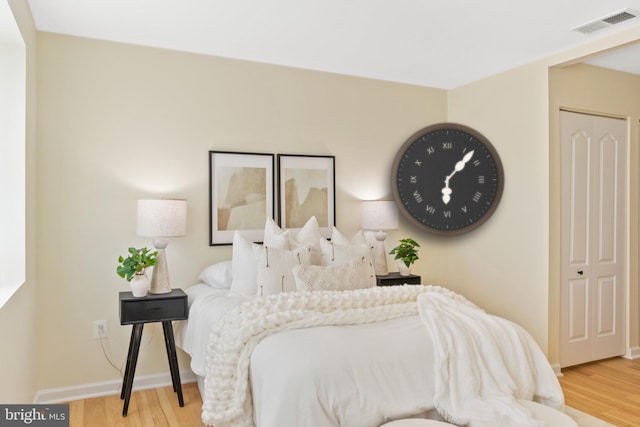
**6:07**
